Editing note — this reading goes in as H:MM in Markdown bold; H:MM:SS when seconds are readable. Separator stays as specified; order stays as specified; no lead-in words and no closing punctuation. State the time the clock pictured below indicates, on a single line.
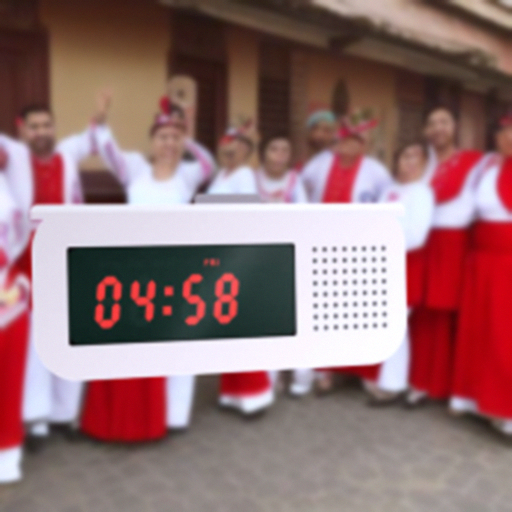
**4:58**
